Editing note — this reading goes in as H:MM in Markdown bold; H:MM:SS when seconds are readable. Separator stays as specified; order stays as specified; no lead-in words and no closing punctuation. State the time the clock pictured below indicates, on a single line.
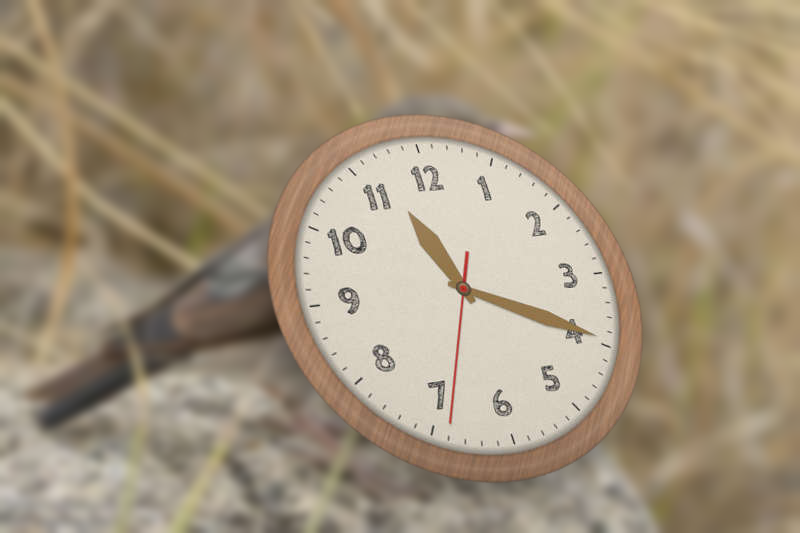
**11:19:34**
